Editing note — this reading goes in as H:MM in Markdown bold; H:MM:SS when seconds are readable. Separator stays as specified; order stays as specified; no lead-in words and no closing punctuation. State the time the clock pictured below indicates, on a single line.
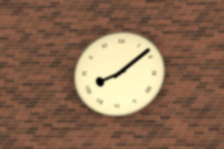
**8:08**
